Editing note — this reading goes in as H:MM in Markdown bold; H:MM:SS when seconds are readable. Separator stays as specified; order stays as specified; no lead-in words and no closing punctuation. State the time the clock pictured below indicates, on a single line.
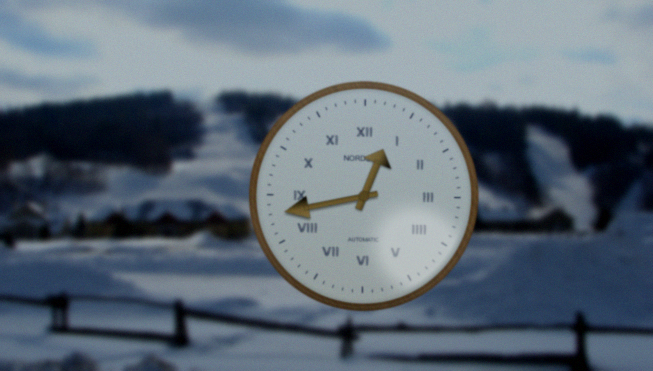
**12:43**
